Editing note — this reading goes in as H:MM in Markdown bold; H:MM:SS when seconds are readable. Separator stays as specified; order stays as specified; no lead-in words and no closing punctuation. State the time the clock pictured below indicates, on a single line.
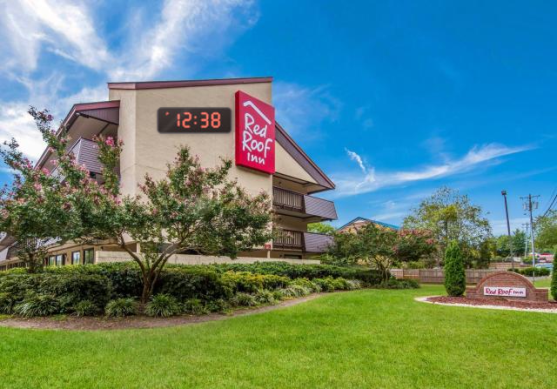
**12:38**
